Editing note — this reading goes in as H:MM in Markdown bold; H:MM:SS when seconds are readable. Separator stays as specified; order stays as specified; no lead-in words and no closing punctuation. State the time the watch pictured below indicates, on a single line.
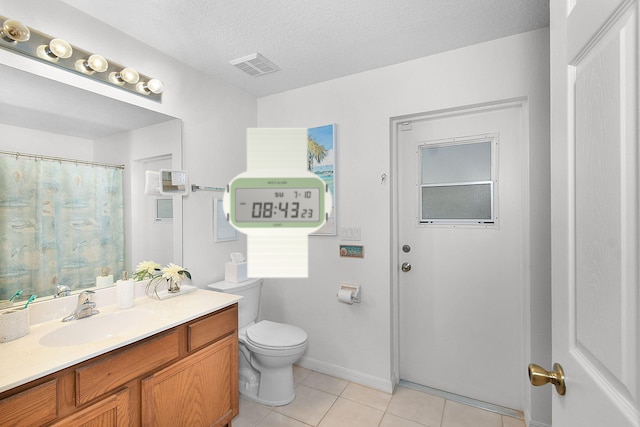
**8:43**
